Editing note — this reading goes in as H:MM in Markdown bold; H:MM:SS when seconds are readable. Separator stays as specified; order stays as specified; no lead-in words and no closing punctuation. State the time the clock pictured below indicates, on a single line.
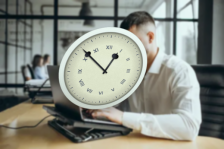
**12:52**
